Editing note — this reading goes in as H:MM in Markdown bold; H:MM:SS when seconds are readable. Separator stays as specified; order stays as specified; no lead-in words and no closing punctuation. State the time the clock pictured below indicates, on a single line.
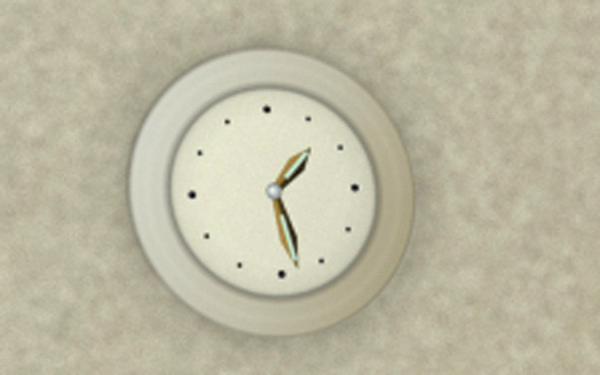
**1:28**
